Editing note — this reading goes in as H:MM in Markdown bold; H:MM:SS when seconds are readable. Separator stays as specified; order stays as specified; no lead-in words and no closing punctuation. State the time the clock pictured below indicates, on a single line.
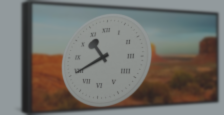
**10:40**
